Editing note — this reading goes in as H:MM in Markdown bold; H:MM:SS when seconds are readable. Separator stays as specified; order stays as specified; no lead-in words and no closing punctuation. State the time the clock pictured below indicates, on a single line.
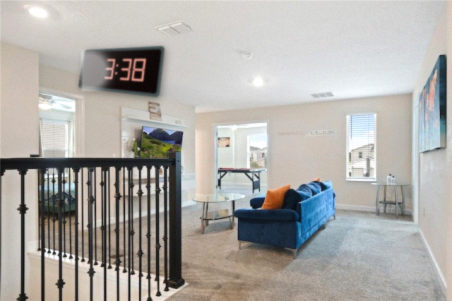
**3:38**
